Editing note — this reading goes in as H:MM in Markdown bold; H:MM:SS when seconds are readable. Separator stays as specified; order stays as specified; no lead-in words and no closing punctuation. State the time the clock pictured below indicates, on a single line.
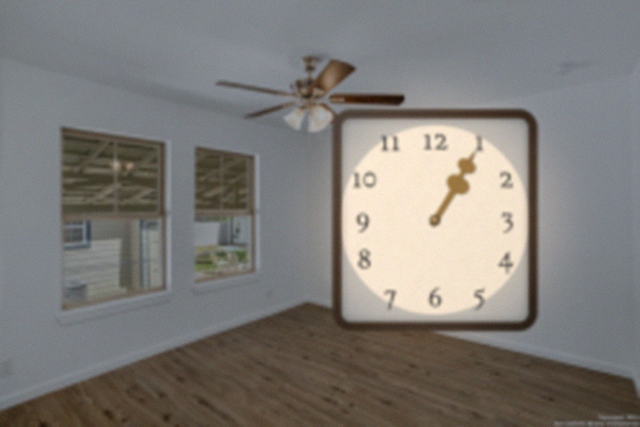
**1:05**
